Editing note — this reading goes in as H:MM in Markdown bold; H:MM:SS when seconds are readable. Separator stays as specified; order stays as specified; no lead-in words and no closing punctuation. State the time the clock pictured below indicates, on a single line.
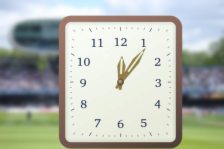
**12:06**
